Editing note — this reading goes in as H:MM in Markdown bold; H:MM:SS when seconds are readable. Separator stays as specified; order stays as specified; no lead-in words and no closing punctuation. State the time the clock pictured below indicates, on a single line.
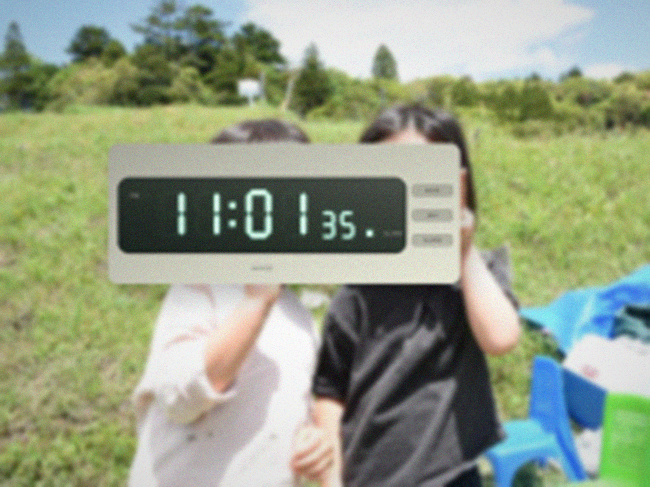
**11:01:35**
